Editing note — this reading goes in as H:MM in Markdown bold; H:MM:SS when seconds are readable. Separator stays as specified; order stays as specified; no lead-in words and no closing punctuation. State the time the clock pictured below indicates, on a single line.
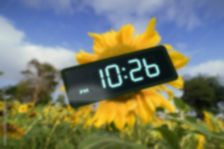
**10:26**
